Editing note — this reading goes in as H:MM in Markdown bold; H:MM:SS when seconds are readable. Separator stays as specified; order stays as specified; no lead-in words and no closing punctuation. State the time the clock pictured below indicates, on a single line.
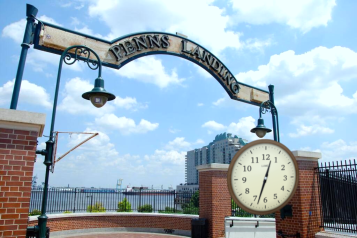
**12:33**
